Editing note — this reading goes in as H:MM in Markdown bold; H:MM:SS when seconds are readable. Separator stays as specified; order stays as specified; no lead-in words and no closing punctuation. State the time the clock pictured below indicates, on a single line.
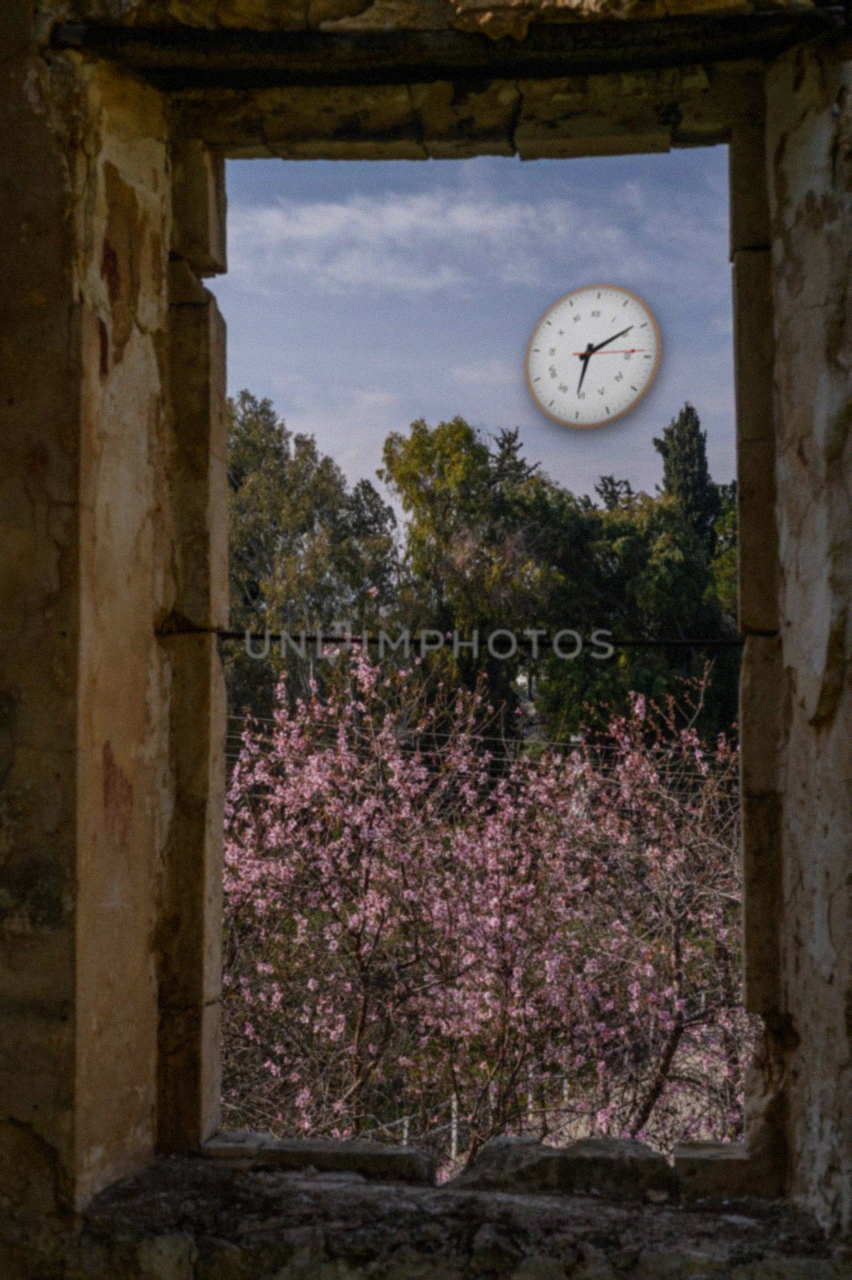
**6:09:14**
